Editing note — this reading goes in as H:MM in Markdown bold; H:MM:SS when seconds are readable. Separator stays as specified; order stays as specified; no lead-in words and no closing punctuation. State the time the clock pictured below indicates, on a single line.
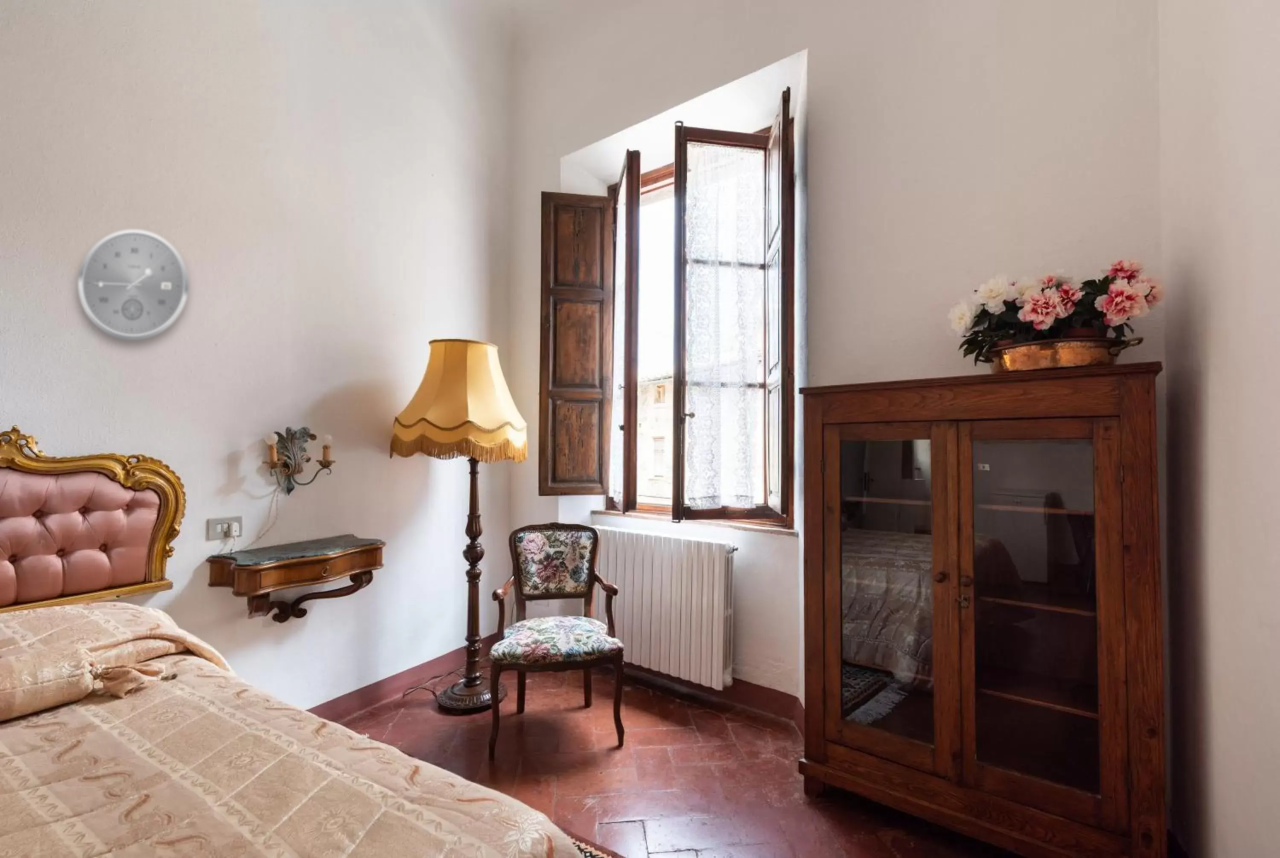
**1:45**
